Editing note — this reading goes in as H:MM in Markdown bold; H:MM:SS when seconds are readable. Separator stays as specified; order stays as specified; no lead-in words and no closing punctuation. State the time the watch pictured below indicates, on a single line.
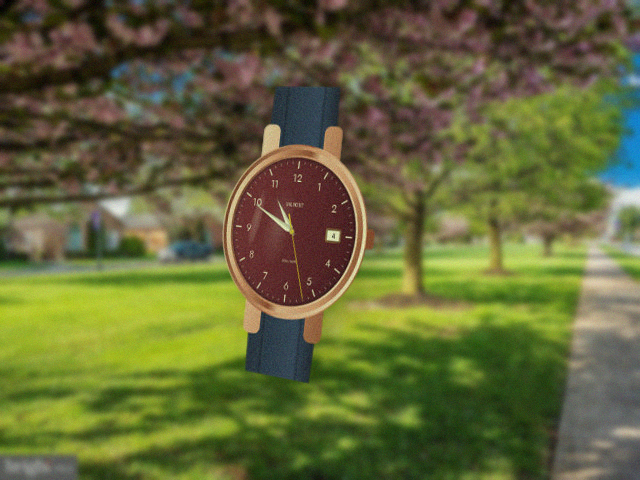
**10:49:27**
